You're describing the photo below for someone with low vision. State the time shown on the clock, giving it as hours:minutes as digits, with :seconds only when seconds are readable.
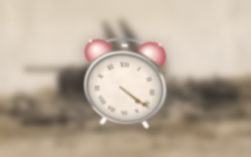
4:21
